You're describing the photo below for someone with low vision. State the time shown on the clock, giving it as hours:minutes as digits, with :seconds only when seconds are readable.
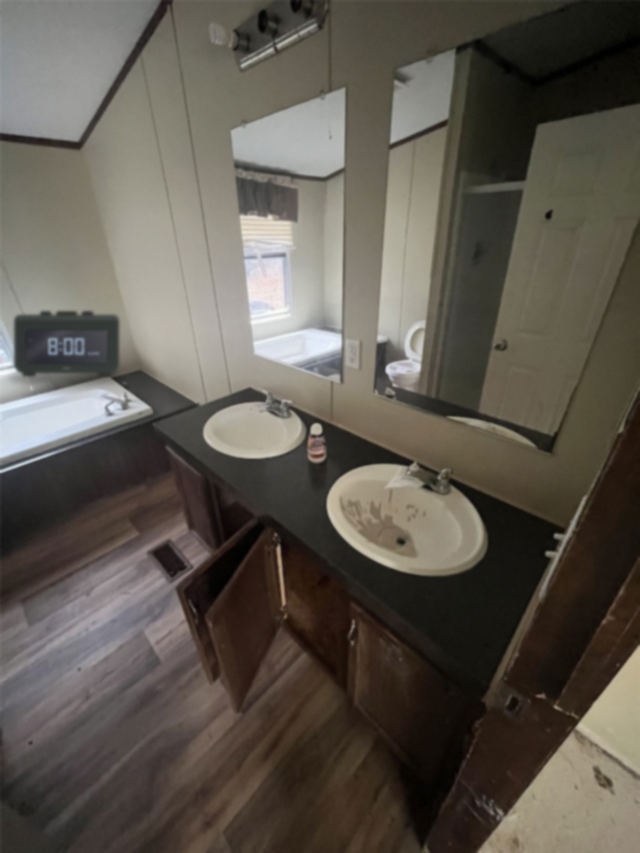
8:00
